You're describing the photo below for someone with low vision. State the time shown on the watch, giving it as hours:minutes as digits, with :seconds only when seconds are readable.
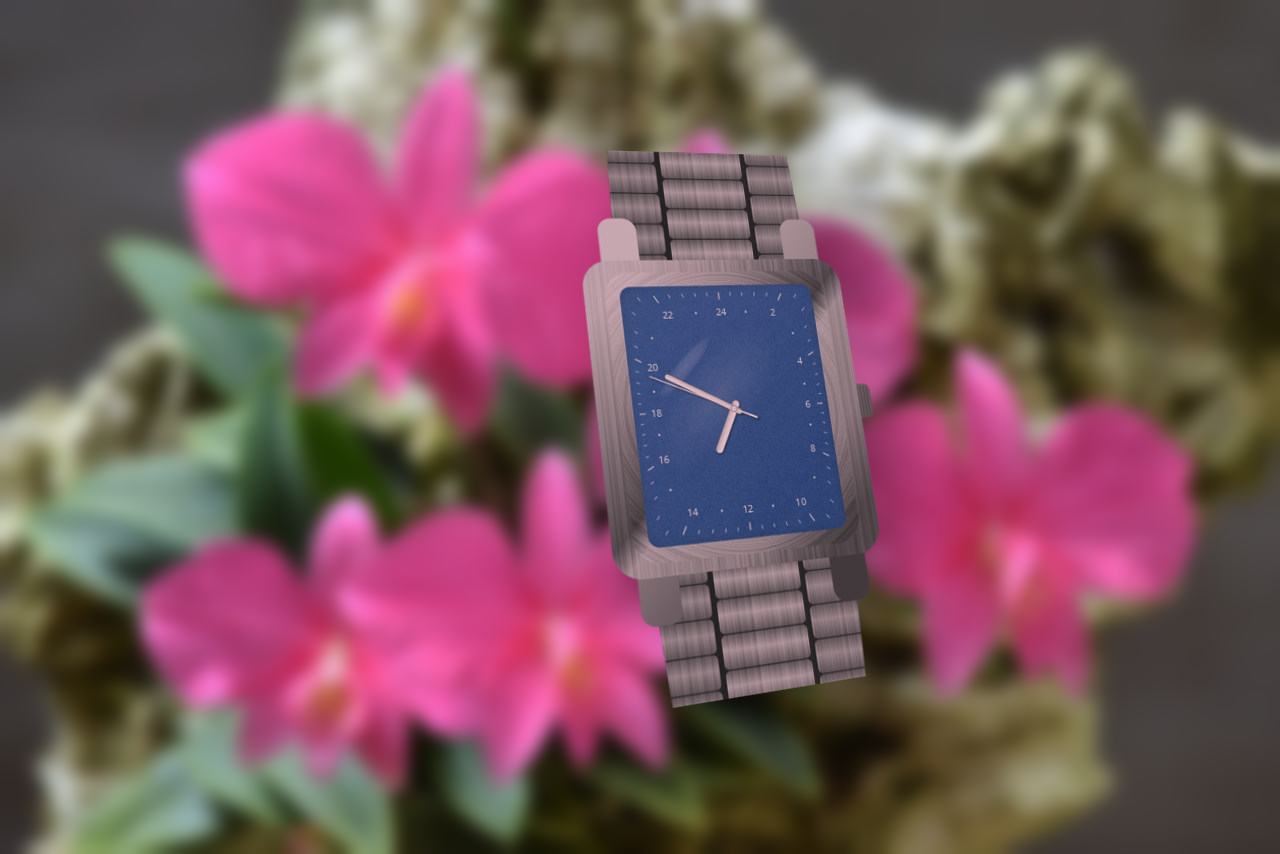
13:49:49
